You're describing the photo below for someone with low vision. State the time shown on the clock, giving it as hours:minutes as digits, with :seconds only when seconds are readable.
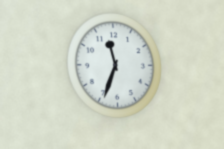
11:34
